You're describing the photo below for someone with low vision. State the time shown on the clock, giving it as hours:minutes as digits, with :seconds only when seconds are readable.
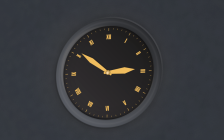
2:51
